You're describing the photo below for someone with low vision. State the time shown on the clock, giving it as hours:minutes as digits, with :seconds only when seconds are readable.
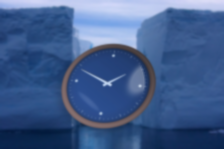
1:49
